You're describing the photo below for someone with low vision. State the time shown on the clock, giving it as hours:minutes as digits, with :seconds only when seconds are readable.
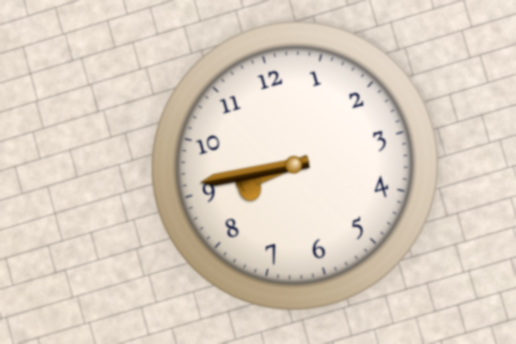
8:46
